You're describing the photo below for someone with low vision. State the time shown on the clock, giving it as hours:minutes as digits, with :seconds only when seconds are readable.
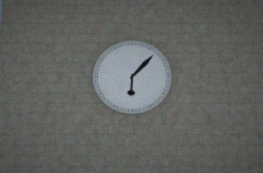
6:07
